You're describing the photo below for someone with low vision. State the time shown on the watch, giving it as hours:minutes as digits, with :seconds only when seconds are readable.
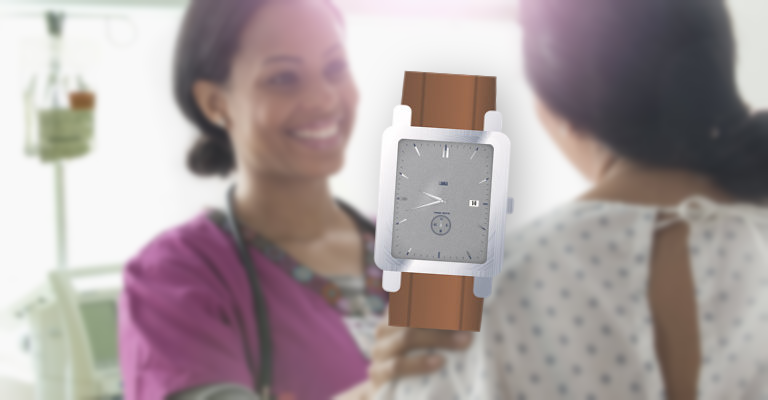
9:42
